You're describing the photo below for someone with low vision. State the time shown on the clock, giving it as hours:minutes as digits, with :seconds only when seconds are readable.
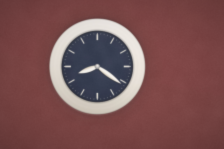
8:21
